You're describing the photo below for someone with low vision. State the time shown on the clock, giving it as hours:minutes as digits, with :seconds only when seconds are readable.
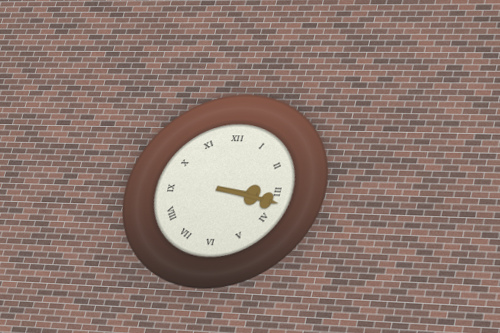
3:17
